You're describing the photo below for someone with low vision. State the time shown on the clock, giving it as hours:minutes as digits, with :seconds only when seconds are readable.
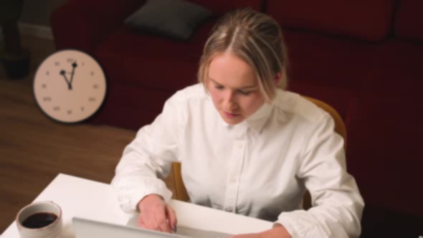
11:02
